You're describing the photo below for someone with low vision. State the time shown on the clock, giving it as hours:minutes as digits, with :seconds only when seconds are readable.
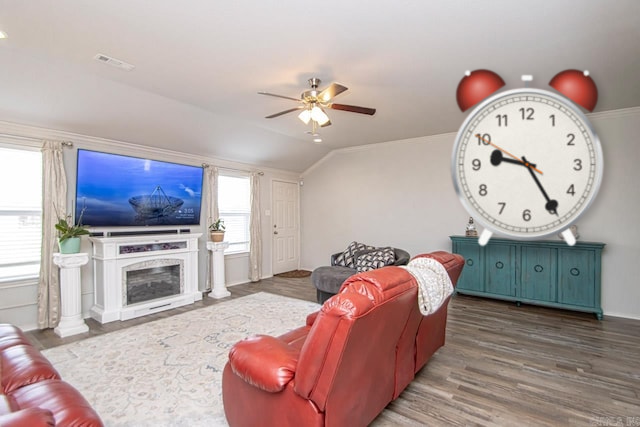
9:24:50
